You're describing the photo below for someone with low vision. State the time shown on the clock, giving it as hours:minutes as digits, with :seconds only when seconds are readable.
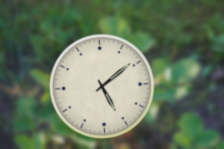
5:09
